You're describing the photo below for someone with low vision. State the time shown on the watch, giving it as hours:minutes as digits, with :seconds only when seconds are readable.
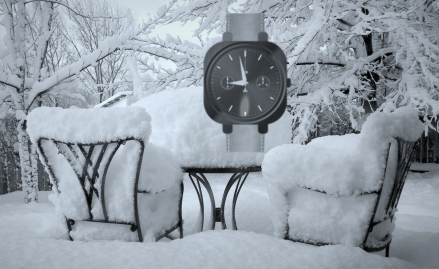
8:58
